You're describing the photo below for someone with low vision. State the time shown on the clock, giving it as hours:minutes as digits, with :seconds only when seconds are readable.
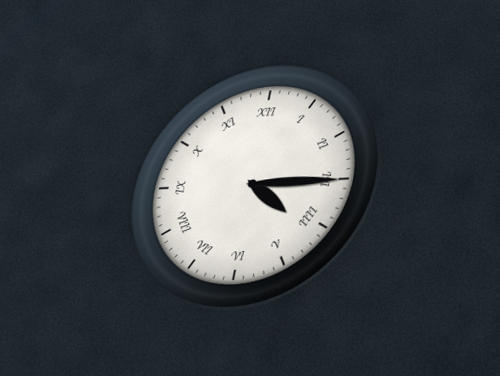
4:15
